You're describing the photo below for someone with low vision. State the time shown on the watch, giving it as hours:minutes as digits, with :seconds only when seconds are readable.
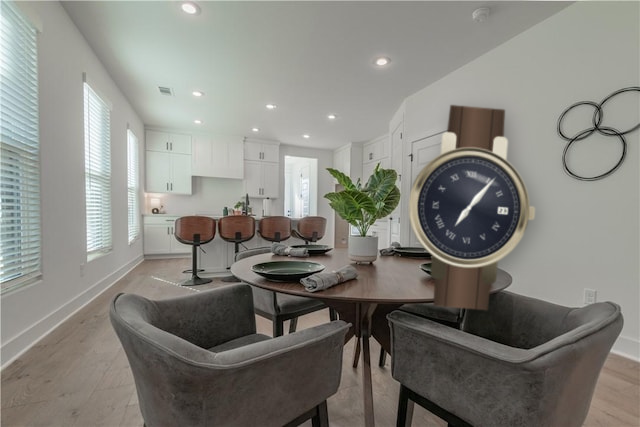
7:06
